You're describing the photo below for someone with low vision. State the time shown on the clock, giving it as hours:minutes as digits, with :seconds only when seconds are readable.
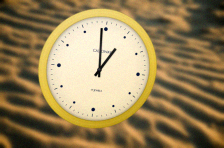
12:59
